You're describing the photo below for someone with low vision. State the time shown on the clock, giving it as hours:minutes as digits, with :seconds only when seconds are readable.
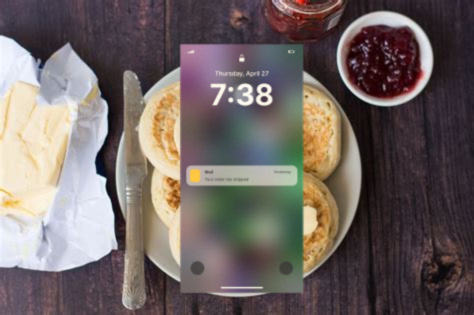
7:38
